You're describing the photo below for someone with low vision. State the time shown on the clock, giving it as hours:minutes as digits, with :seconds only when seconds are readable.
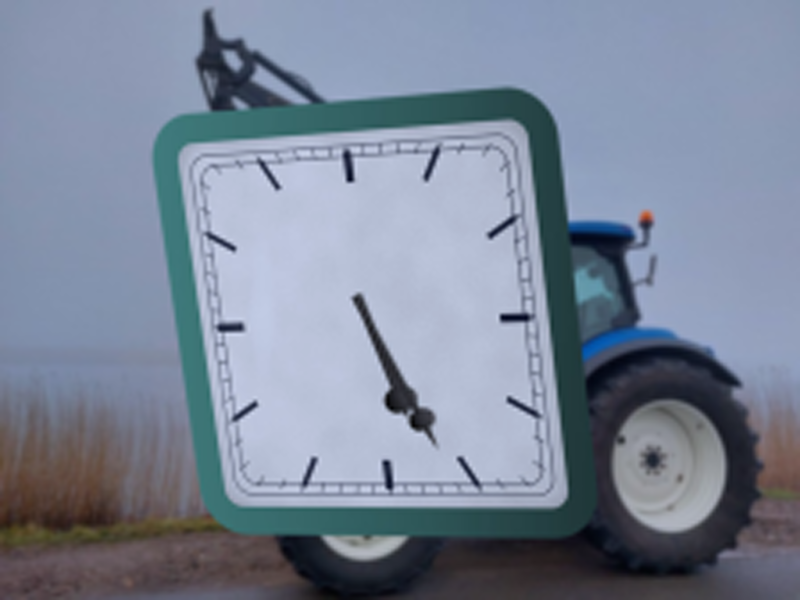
5:26
